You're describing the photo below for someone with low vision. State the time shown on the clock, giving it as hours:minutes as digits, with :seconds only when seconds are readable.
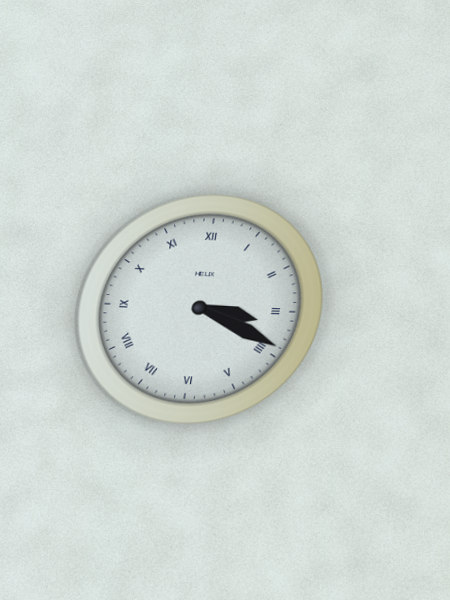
3:19
